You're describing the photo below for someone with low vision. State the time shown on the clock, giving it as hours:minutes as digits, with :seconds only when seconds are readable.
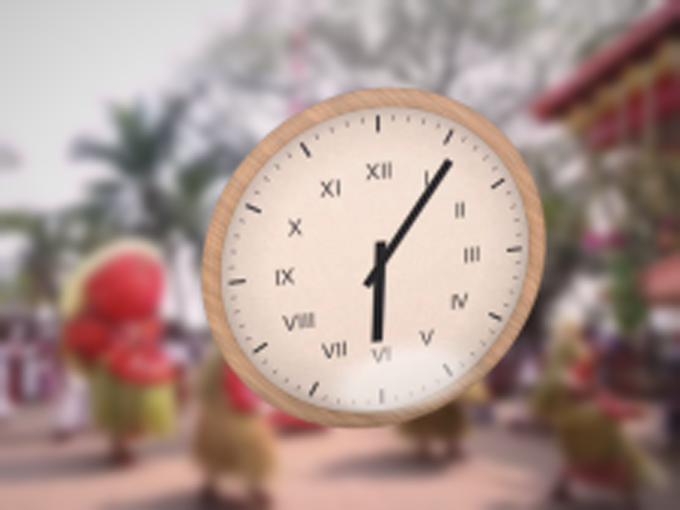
6:06
